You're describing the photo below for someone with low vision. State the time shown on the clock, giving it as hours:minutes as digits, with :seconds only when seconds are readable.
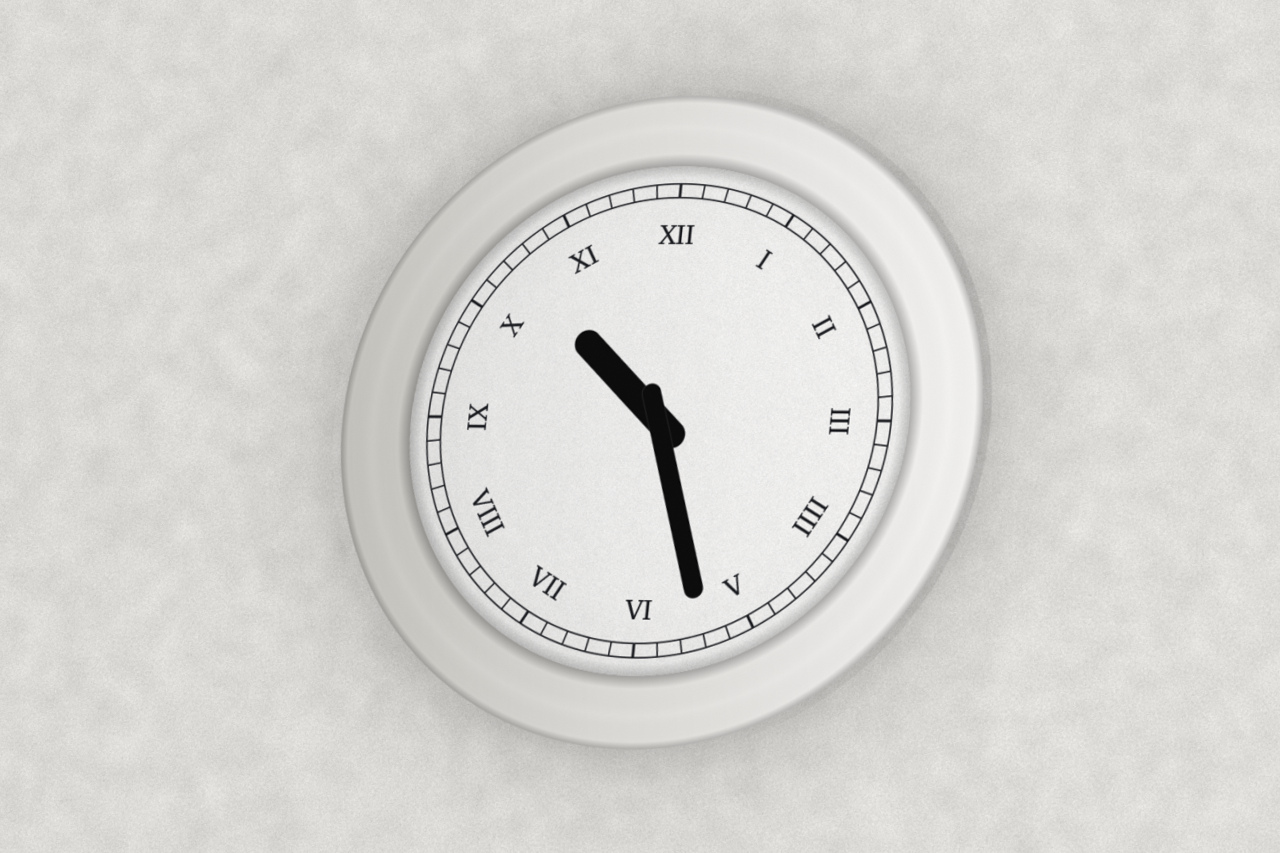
10:27
